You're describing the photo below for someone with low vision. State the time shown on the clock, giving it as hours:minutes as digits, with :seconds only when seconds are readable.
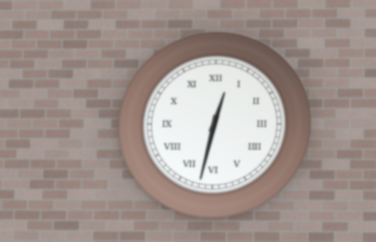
12:32
